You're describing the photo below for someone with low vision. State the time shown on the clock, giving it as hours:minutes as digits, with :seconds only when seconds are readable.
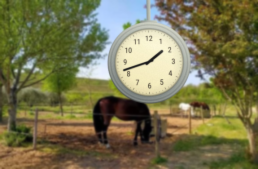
1:42
